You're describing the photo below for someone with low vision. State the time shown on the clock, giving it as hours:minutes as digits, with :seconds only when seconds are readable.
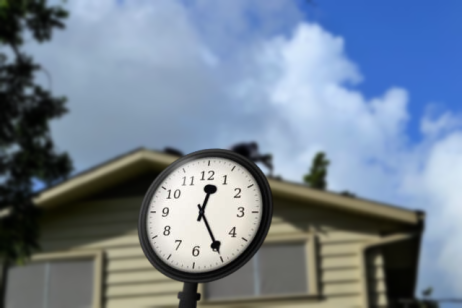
12:25
